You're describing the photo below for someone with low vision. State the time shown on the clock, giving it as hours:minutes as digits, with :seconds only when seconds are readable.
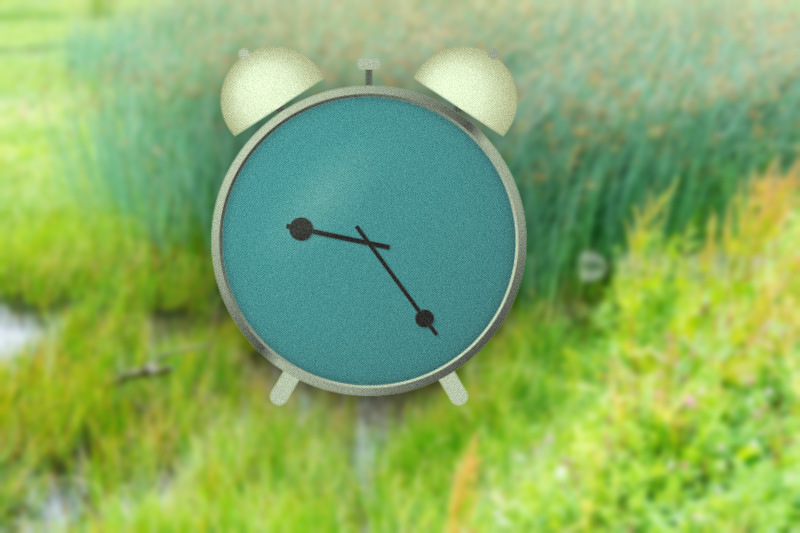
9:24
